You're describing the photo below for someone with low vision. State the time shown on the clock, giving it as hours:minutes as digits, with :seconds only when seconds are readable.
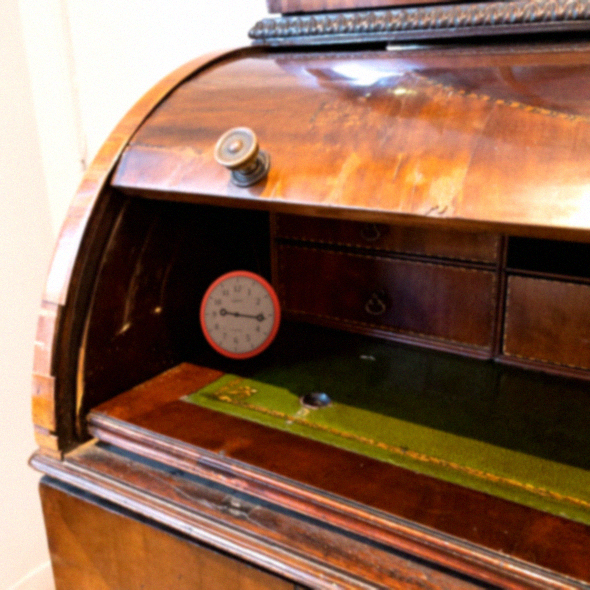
9:16
